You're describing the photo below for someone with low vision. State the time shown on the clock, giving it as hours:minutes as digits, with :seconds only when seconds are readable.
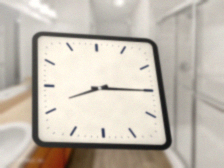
8:15
